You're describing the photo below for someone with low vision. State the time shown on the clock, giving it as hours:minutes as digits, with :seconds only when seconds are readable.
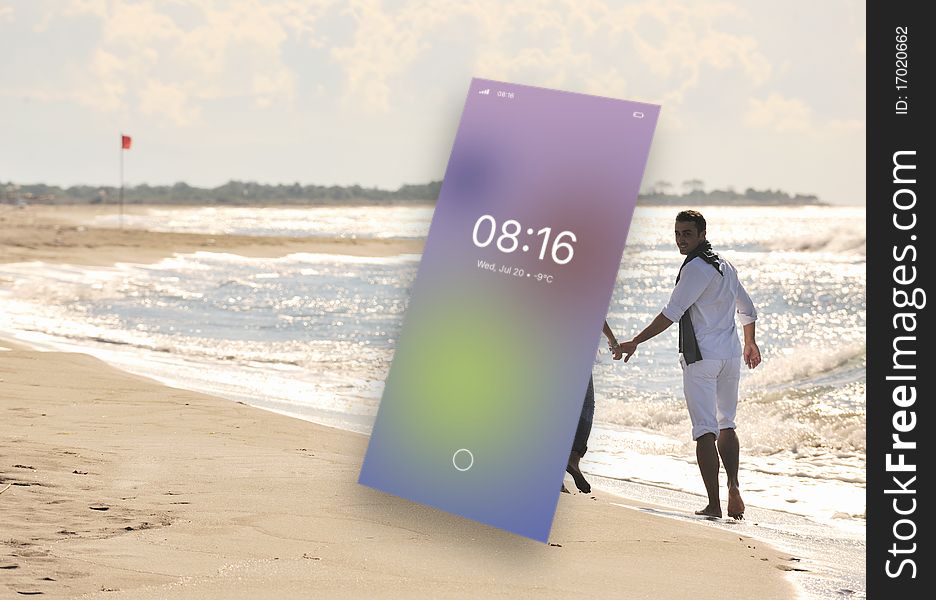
8:16
